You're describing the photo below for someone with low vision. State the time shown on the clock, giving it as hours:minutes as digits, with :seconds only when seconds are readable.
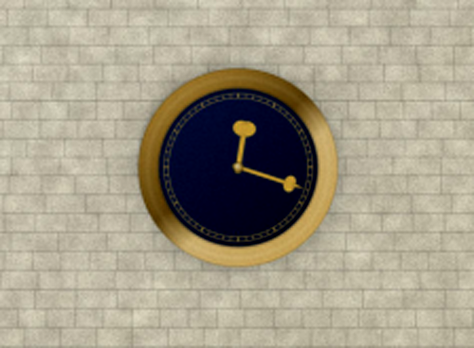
12:18
